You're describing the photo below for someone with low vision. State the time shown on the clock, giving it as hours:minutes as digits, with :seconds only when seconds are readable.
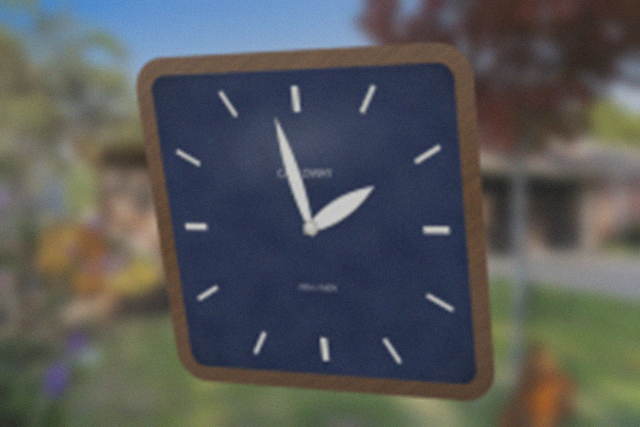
1:58
